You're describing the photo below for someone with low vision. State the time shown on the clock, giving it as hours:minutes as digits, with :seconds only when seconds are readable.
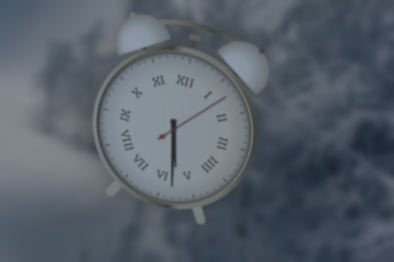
5:28:07
